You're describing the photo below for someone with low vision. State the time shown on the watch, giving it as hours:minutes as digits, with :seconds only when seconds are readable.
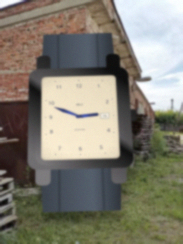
2:49
